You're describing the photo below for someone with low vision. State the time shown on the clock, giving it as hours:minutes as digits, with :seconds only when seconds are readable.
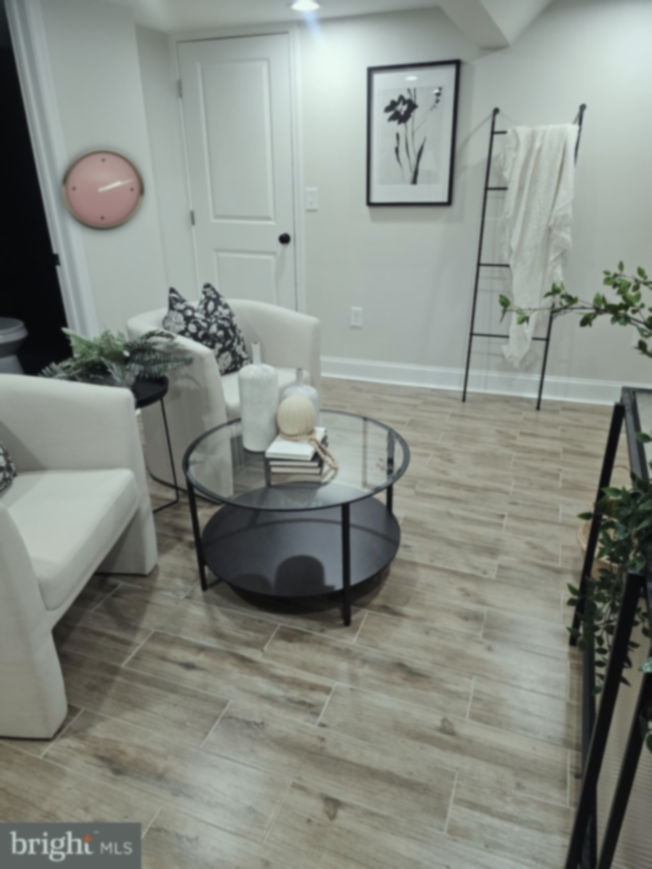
2:12
